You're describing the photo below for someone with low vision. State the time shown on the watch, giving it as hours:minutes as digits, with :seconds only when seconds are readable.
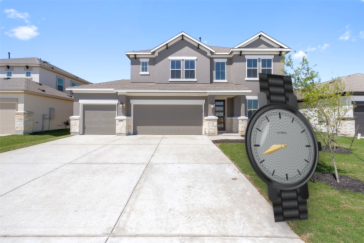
8:42
